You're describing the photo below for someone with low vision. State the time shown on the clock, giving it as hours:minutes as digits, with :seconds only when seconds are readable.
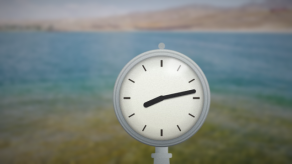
8:13
